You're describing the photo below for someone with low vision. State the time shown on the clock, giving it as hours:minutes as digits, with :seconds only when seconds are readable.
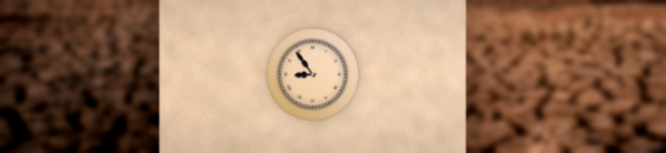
8:54
